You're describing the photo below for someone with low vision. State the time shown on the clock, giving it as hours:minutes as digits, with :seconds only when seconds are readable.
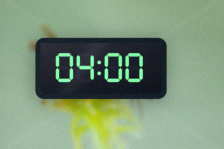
4:00
